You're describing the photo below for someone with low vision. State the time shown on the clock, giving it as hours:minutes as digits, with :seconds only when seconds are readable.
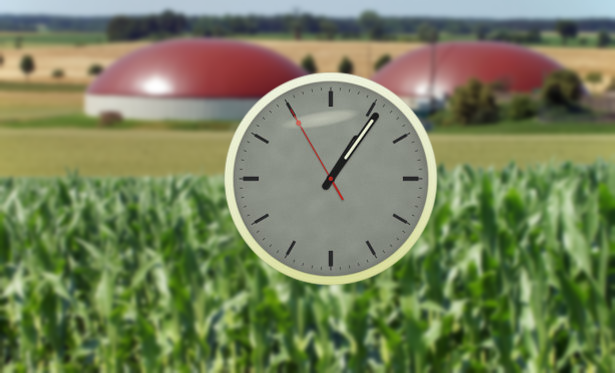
1:05:55
